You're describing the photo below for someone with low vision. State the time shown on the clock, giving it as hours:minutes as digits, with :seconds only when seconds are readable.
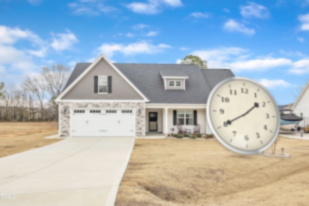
1:40
